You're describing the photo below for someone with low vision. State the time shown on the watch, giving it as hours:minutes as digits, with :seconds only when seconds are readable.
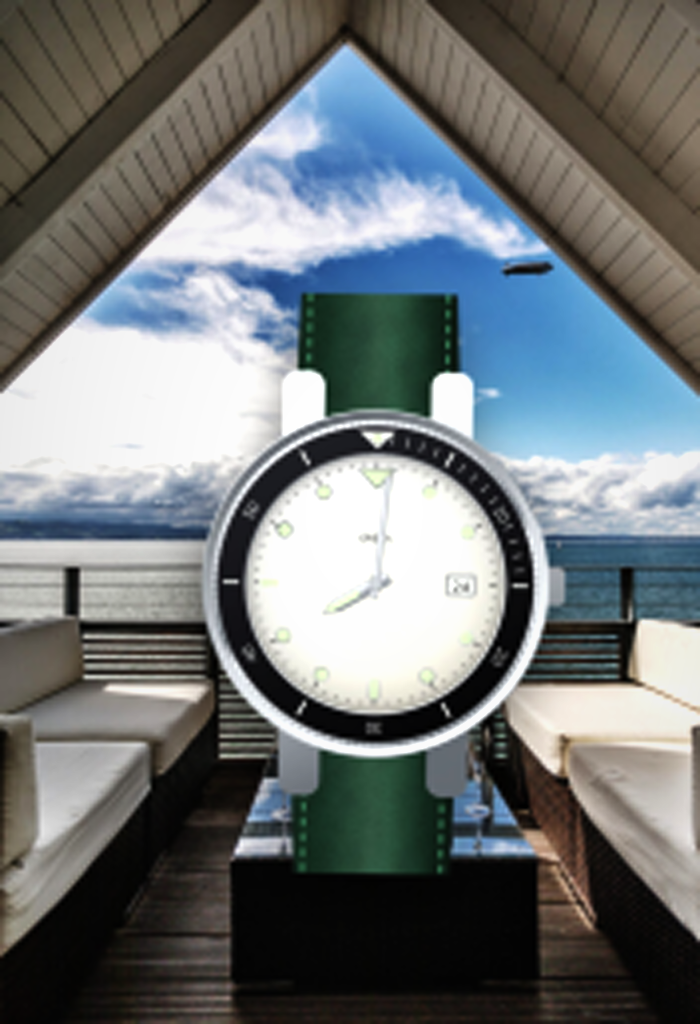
8:01
